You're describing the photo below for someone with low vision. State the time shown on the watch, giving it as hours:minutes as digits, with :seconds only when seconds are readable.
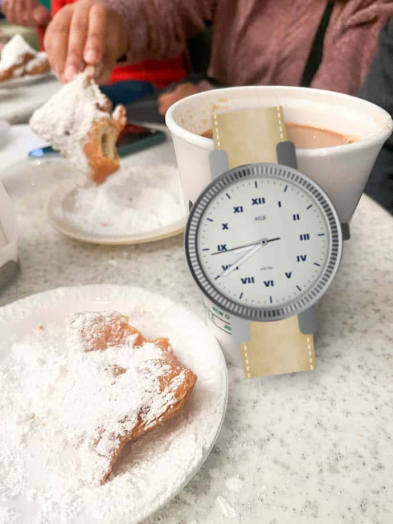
8:39:44
